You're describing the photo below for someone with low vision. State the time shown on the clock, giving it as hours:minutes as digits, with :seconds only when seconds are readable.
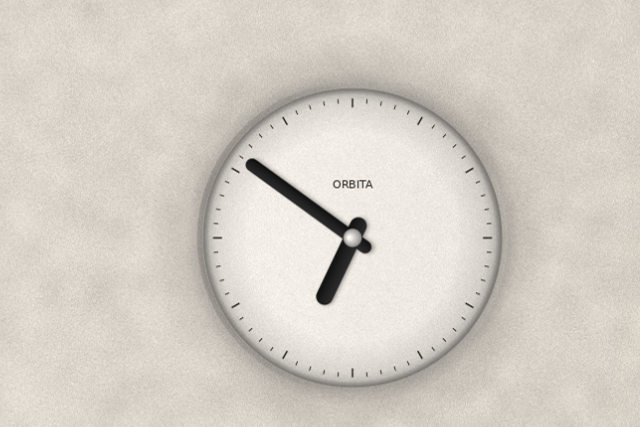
6:51
